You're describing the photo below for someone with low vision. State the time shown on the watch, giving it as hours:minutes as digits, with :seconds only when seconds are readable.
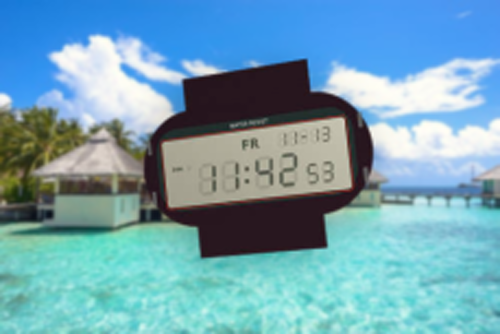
11:42:53
